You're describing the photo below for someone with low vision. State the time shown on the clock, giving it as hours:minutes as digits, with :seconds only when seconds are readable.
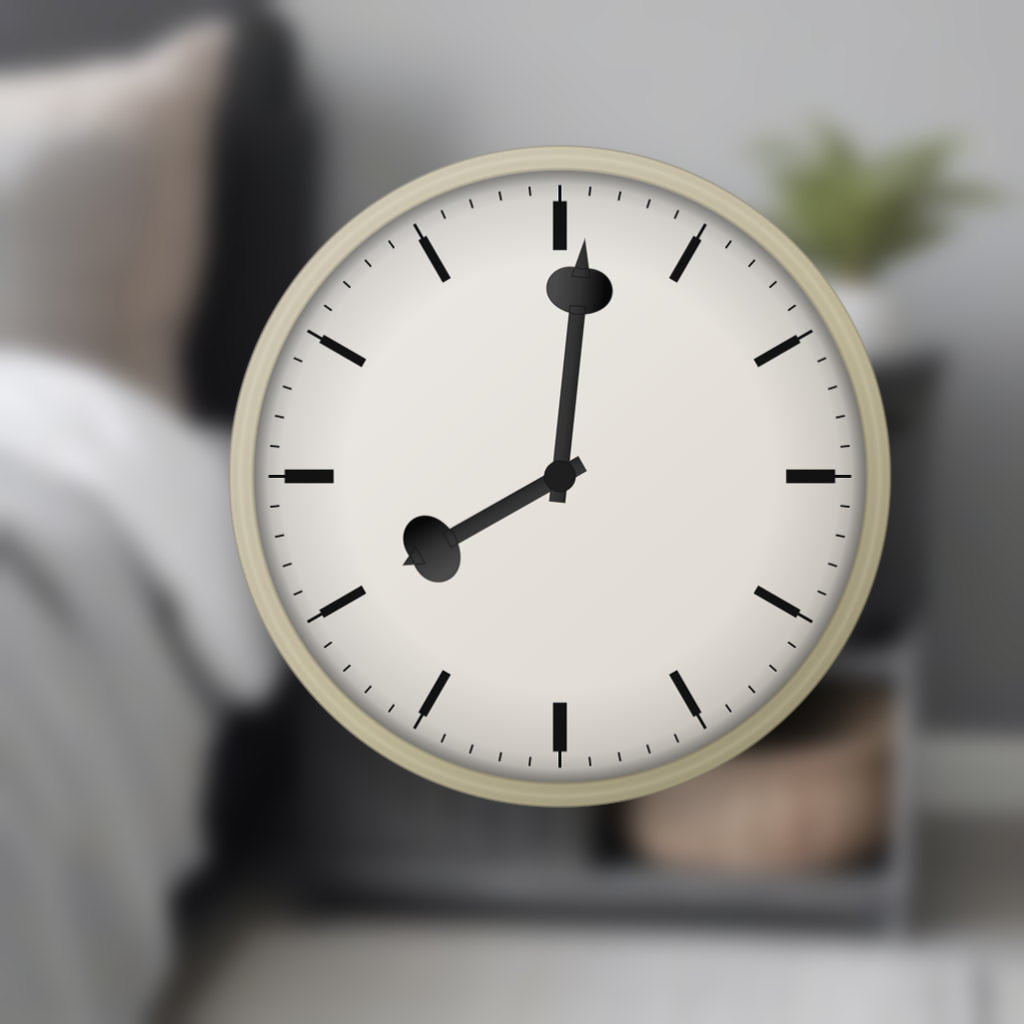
8:01
